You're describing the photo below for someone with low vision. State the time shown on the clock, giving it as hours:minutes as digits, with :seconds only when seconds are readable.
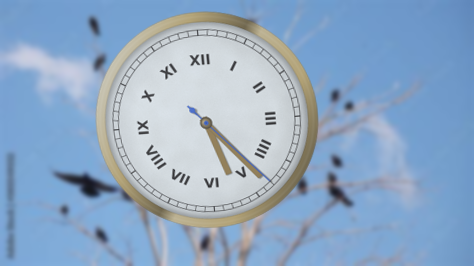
5:23:23
